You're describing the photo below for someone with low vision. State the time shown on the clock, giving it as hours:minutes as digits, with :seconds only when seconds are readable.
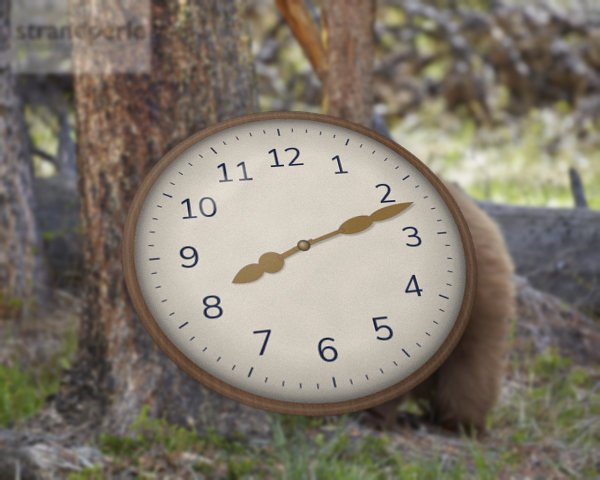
8:12
